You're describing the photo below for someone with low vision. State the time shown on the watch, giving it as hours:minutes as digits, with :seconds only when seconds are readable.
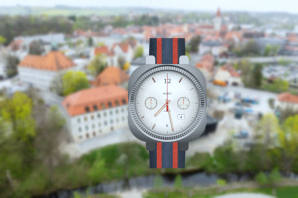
7:28
